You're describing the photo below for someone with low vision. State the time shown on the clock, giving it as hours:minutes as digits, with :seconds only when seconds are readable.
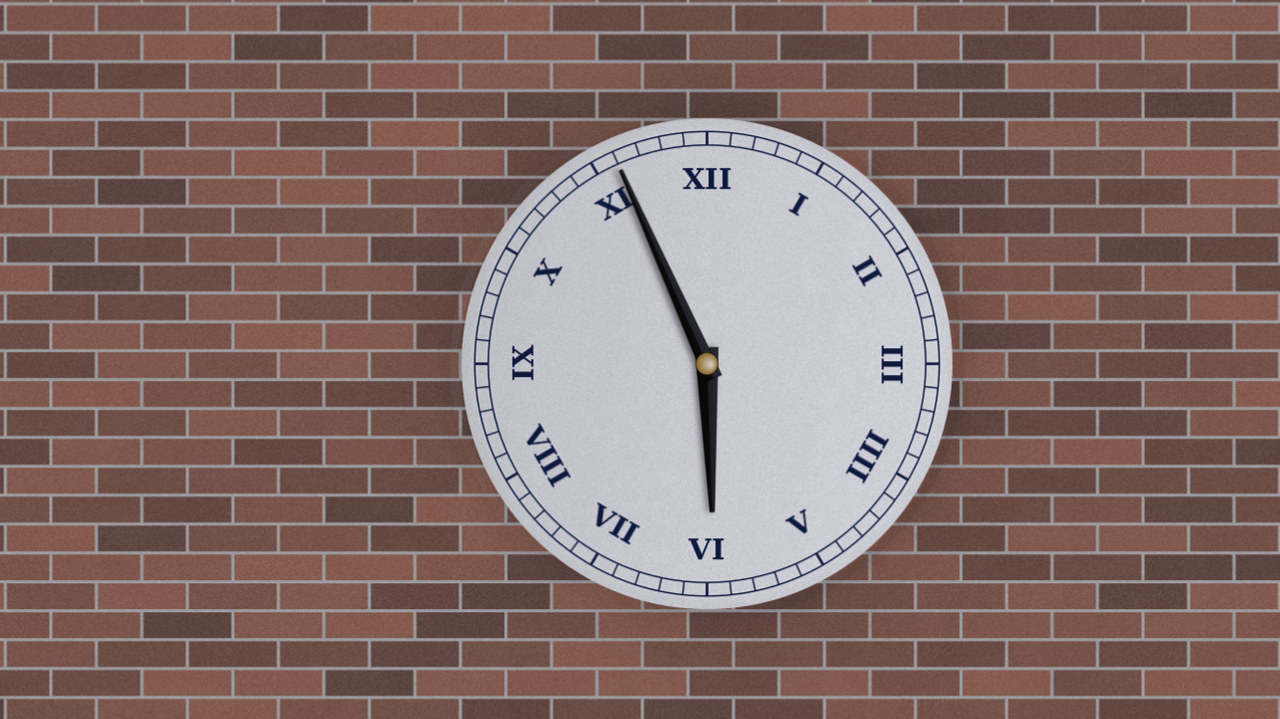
5:56
